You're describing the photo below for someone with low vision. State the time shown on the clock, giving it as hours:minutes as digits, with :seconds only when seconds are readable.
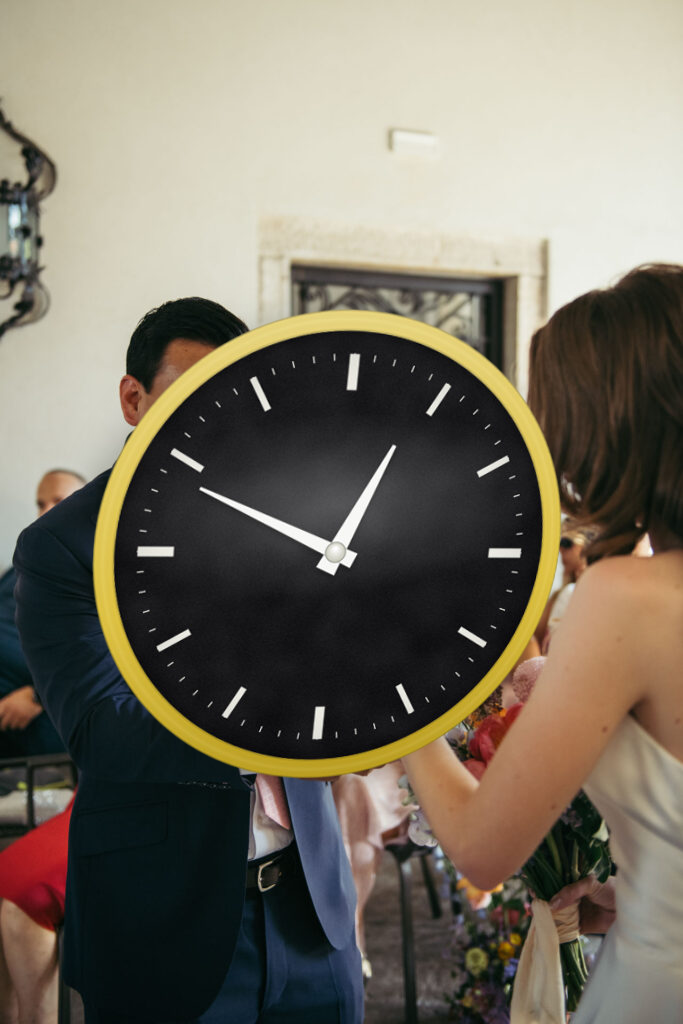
12:49
